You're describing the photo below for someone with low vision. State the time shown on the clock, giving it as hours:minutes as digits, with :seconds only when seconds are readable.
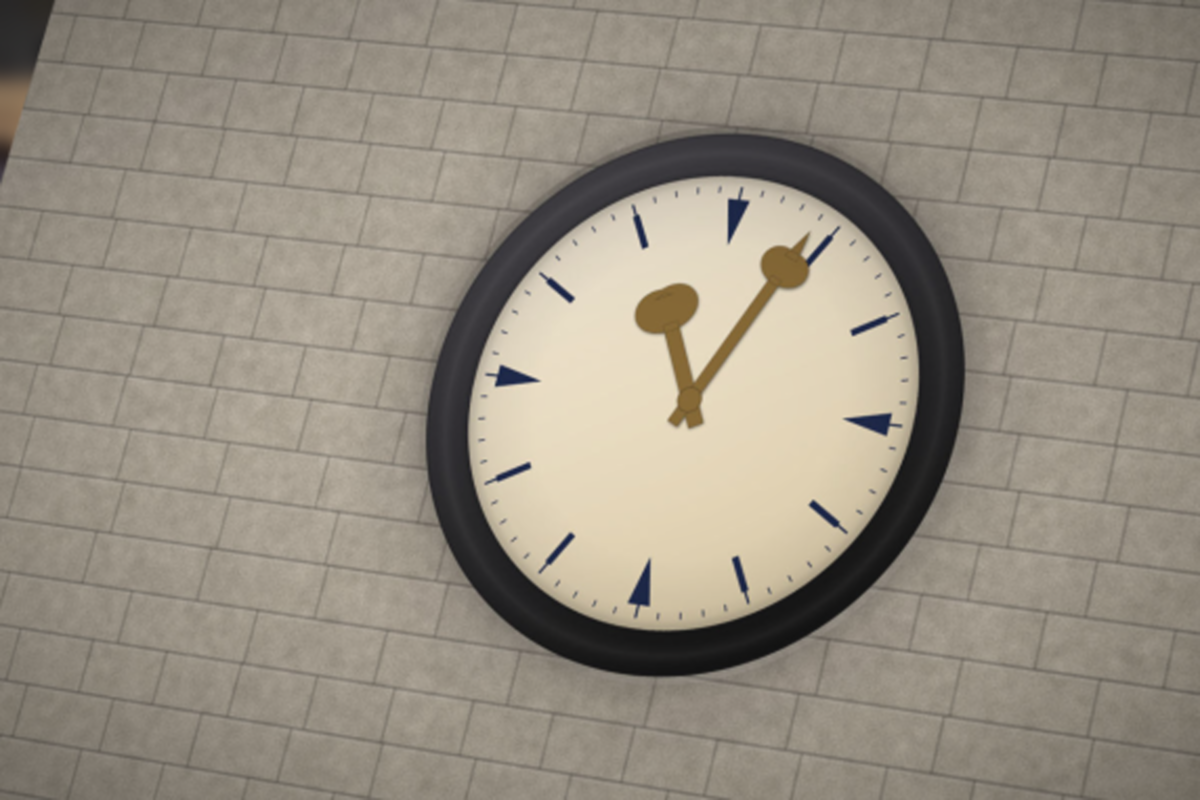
11:04
